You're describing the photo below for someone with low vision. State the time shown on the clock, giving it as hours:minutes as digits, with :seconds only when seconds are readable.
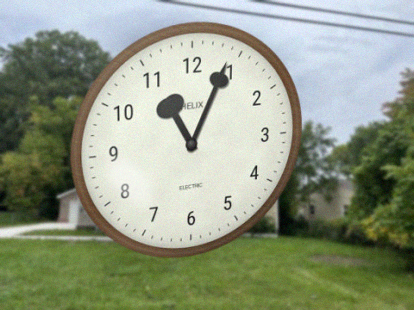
11:04
